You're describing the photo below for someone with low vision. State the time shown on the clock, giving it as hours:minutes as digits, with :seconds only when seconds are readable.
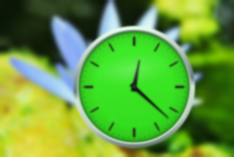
12:22
